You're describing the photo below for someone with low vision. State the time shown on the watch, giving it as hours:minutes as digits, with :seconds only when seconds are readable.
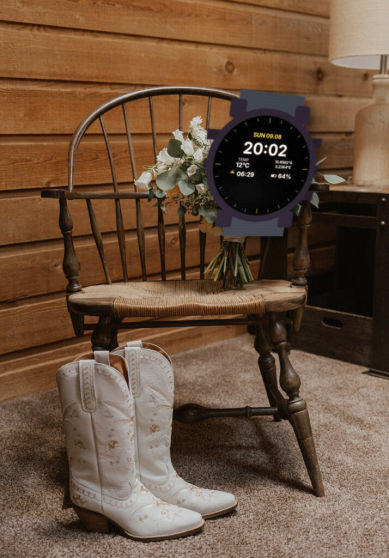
20:02
